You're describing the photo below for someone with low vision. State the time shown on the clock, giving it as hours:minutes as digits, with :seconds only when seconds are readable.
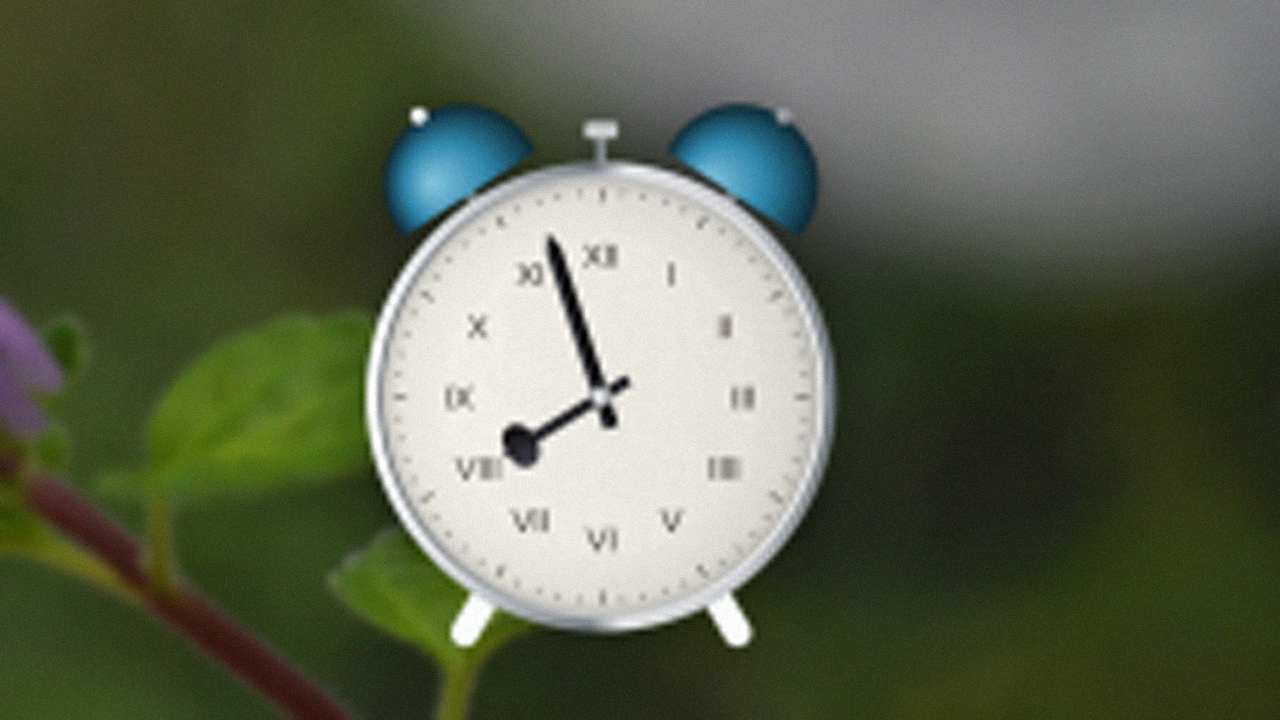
7:57
